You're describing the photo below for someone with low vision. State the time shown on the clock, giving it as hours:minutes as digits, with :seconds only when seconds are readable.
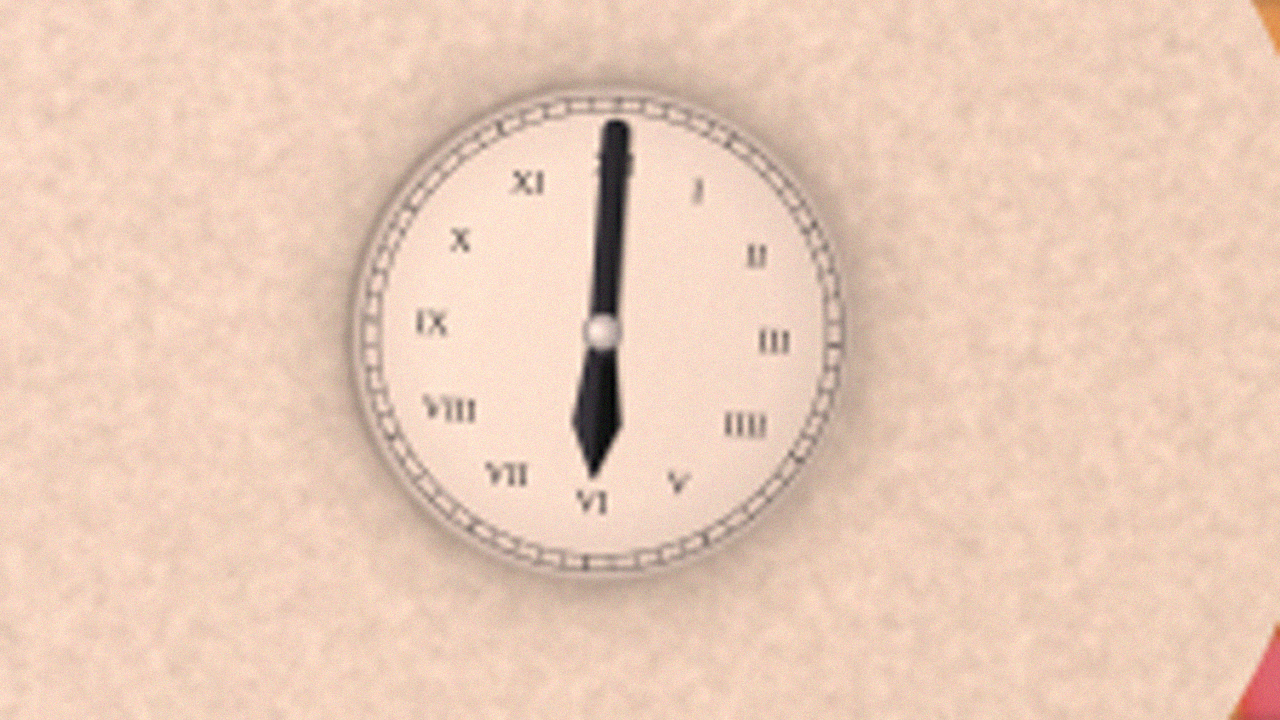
6:00
